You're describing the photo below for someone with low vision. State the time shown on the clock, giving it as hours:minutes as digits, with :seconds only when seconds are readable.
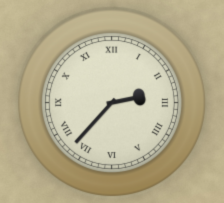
2:37
